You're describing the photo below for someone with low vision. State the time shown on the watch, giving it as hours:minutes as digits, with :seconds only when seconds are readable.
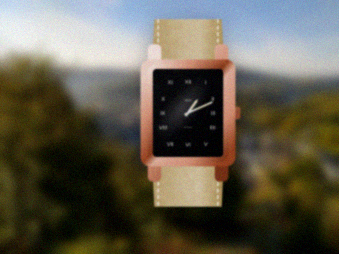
1:11
